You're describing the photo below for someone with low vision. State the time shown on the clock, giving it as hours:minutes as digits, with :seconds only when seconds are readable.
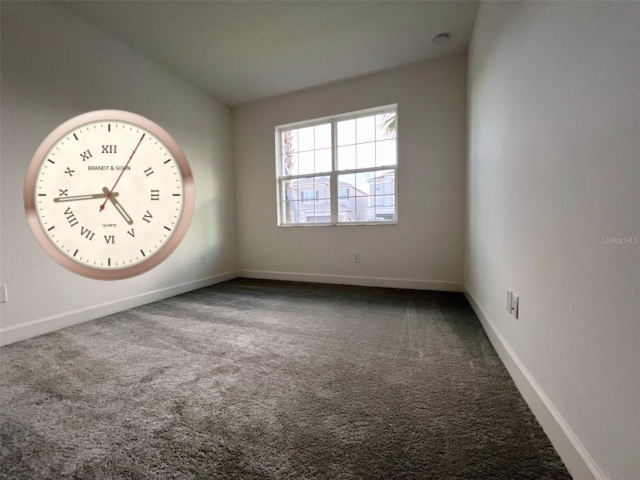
4:44:05
